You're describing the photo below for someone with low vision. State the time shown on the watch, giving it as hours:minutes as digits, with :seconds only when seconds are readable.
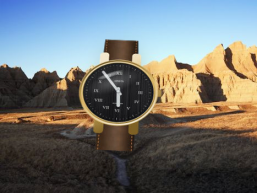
5:54
